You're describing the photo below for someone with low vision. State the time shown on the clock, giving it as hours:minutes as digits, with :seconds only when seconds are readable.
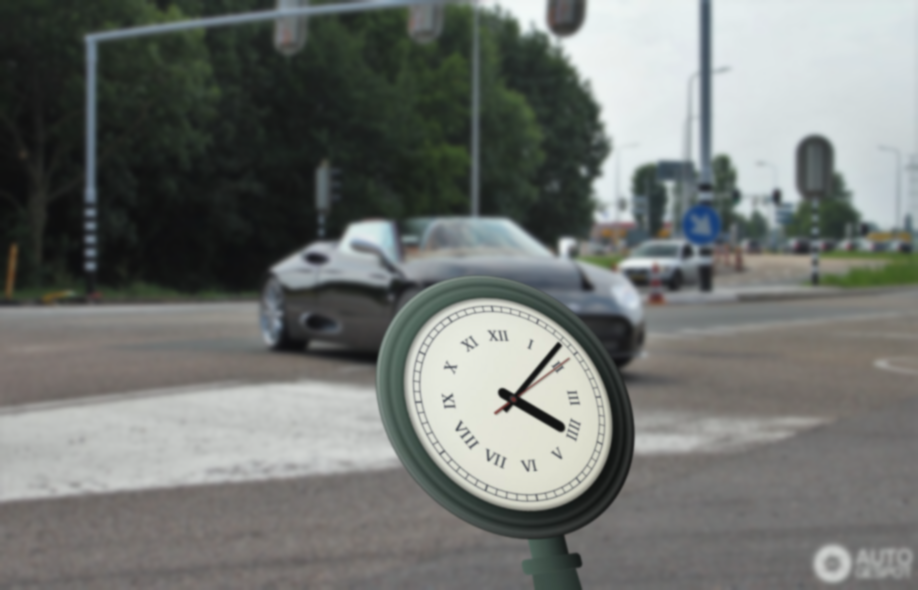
4:08:10
